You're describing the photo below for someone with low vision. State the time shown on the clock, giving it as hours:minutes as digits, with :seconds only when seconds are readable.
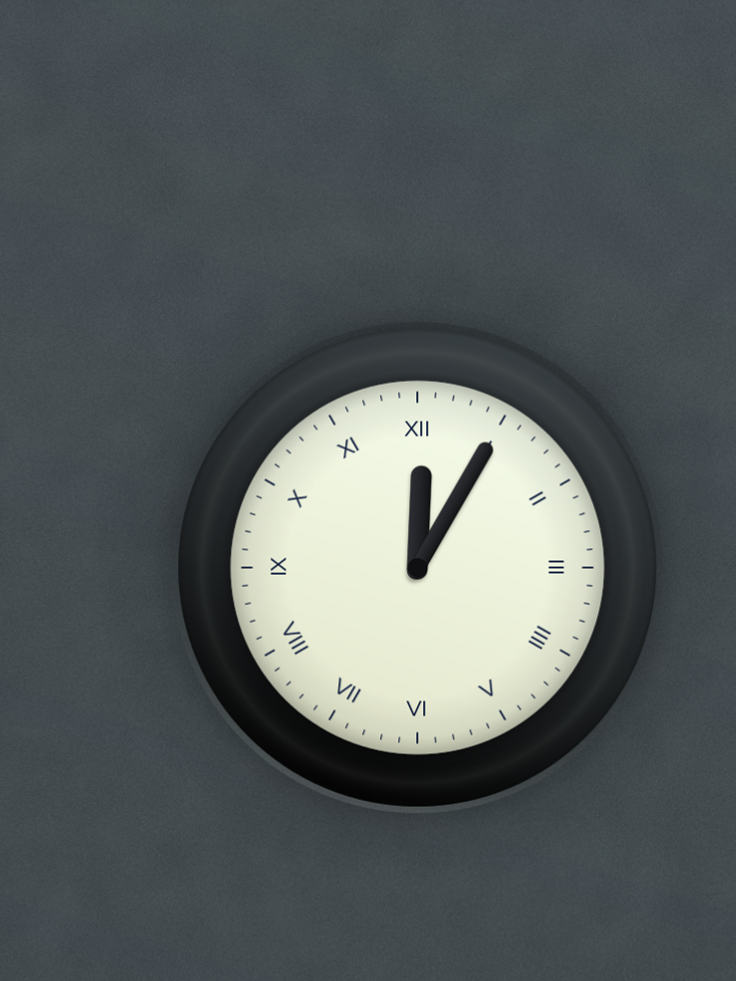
12:05
